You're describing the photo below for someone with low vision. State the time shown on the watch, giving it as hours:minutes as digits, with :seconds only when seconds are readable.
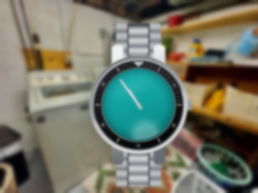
10:54
